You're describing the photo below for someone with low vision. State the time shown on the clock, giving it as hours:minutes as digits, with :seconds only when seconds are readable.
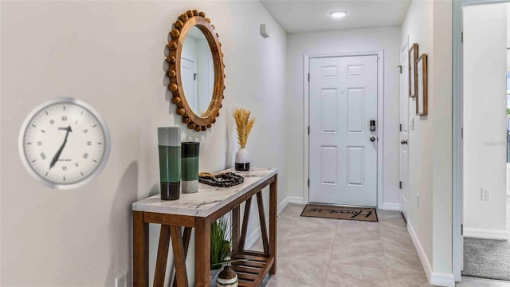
12:35
